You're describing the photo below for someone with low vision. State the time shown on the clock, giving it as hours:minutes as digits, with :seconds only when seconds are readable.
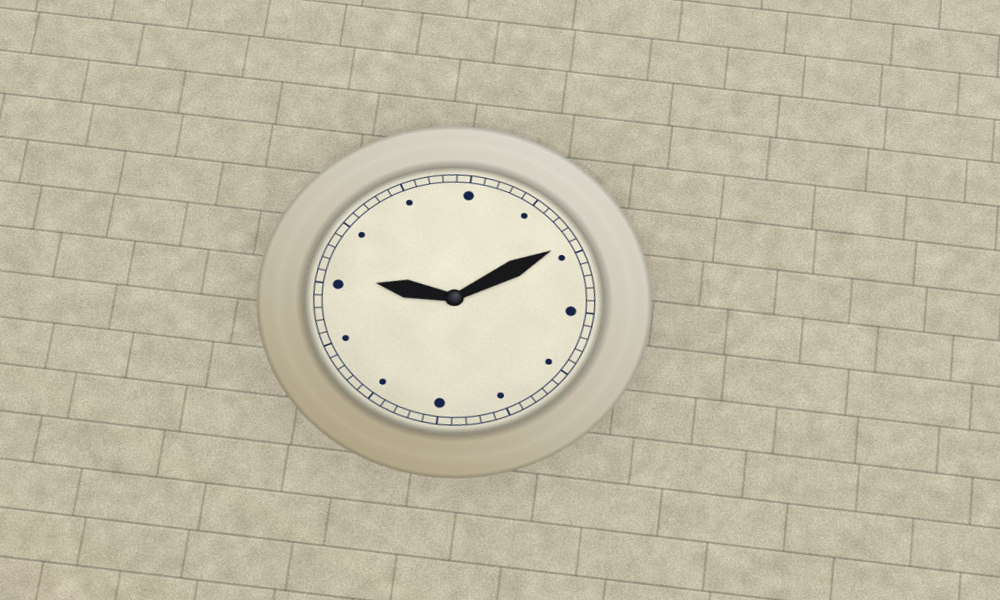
9:09
